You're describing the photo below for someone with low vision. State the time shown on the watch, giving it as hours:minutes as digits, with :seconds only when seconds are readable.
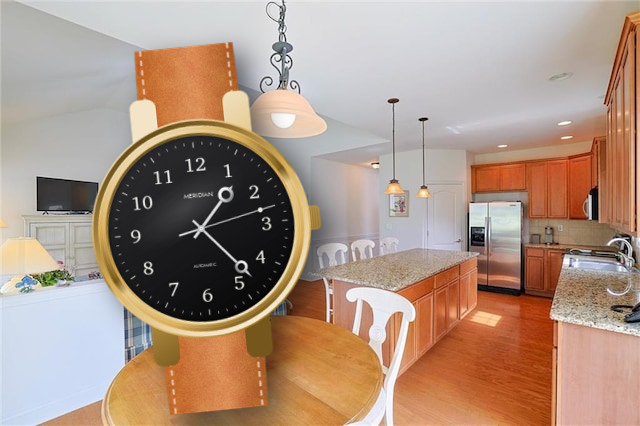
1:23:13
